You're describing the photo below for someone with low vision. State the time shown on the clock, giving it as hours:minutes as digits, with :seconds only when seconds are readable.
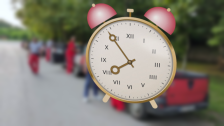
7:54
